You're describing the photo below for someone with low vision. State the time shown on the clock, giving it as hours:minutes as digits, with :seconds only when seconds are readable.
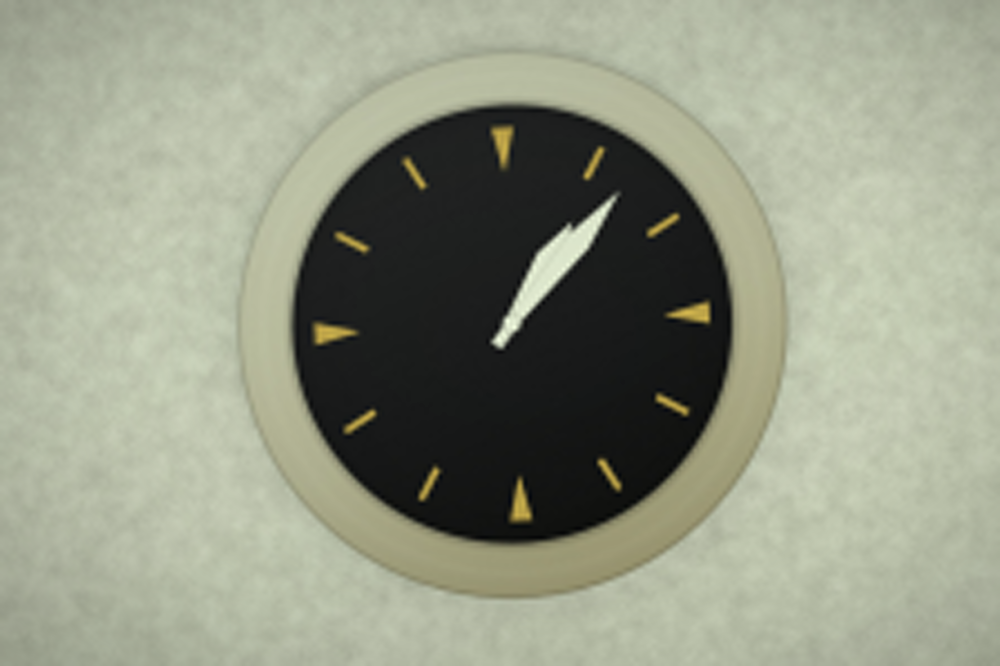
1:07
